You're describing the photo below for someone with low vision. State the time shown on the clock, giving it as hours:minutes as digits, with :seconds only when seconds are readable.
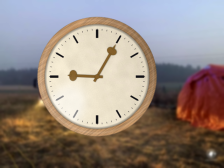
9:05
